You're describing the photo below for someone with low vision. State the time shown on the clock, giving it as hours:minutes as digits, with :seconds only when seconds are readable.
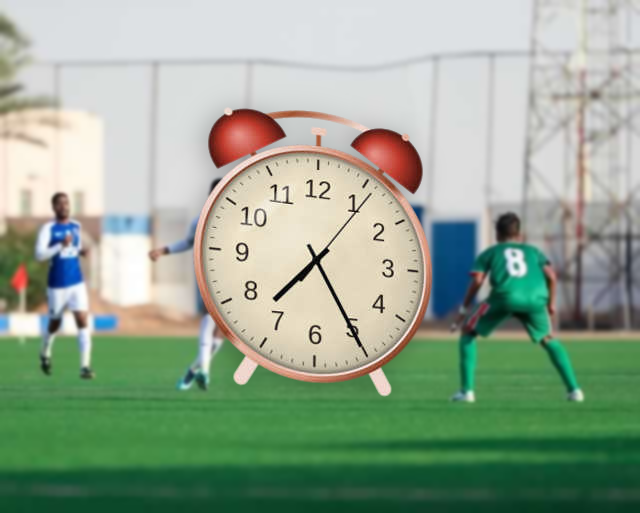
7:25:06
